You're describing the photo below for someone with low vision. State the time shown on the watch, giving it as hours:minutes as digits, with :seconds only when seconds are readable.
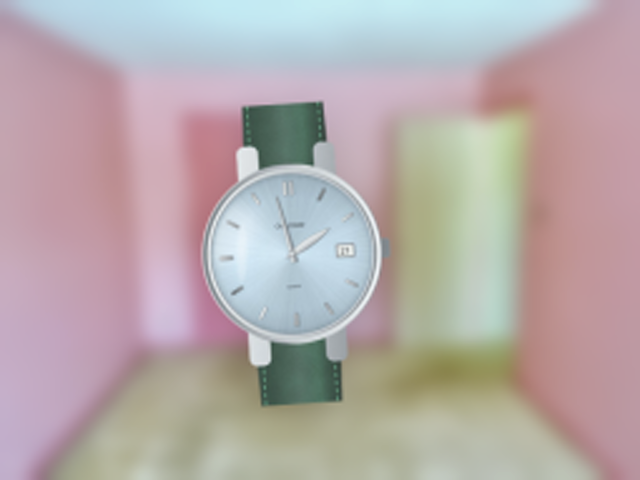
1:58
